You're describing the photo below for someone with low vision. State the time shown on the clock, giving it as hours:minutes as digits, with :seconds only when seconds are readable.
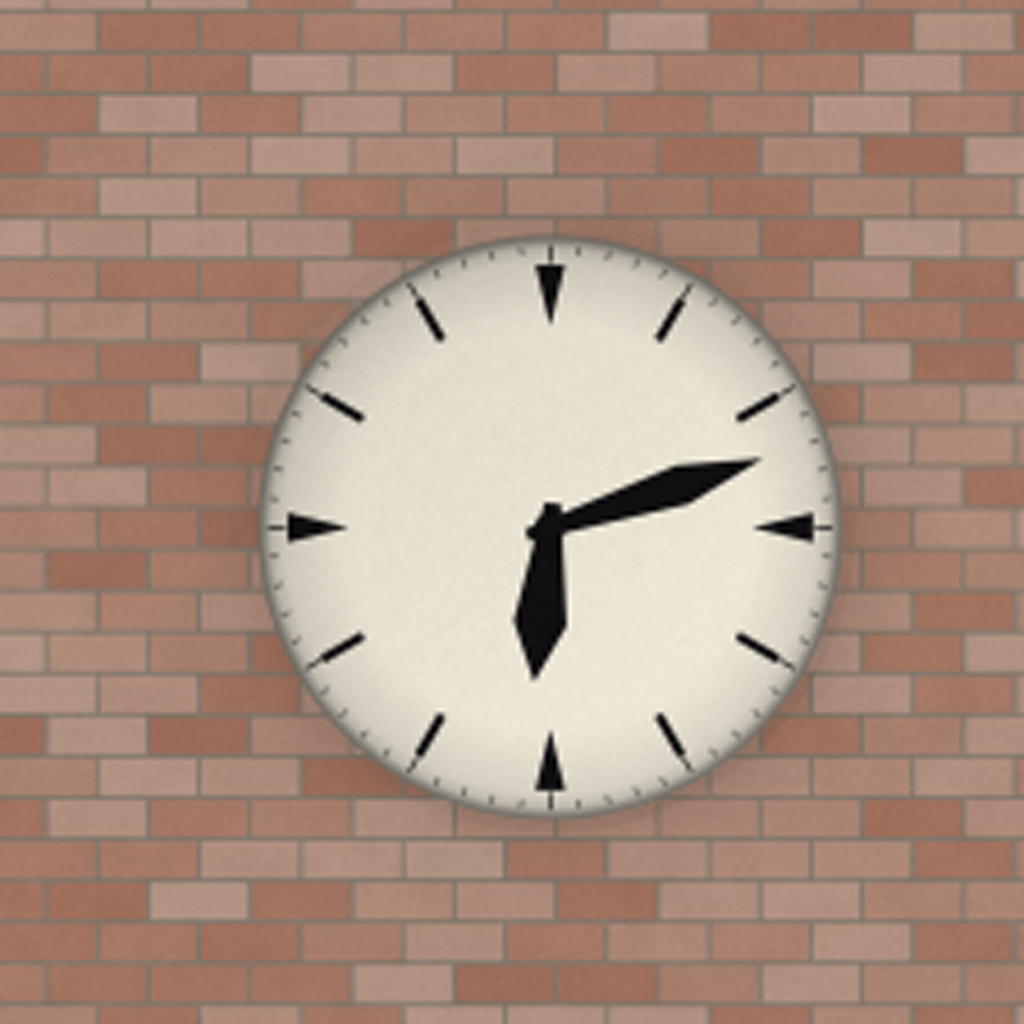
6:12
